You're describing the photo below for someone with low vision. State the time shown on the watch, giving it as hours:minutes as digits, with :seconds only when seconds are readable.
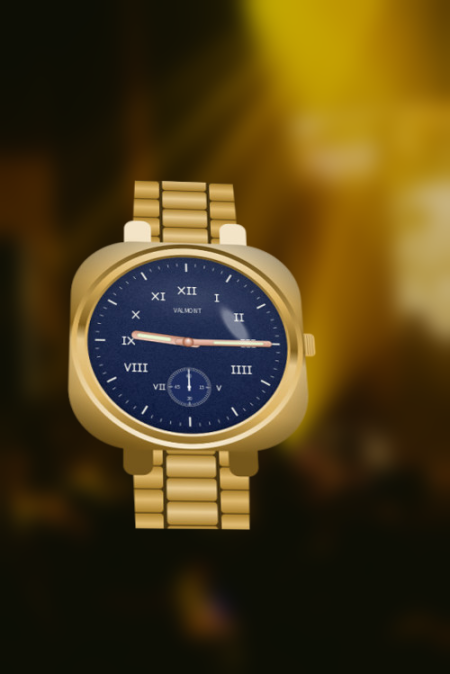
9:15
